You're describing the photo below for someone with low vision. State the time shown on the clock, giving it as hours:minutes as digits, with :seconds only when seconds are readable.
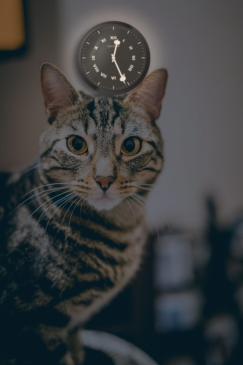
12:26
